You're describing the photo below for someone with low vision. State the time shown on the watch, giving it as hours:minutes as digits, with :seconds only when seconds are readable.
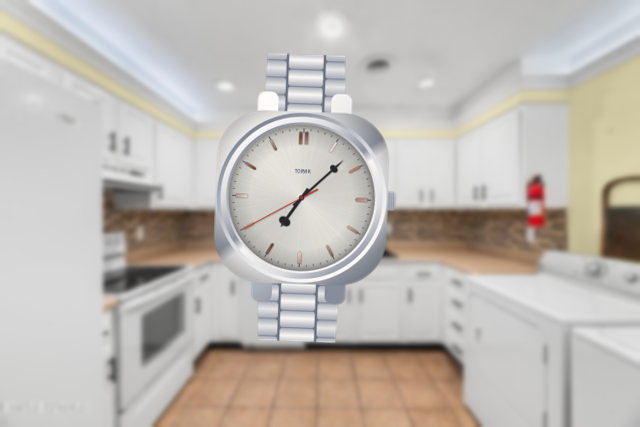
7:07:40
